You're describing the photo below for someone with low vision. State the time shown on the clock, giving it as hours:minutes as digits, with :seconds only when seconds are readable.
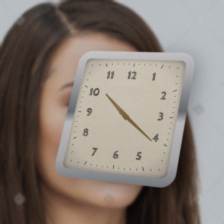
10:21
